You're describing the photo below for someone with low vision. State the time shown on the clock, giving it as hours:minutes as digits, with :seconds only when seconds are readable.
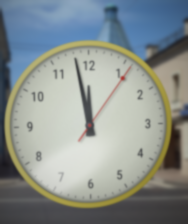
11:58:06
